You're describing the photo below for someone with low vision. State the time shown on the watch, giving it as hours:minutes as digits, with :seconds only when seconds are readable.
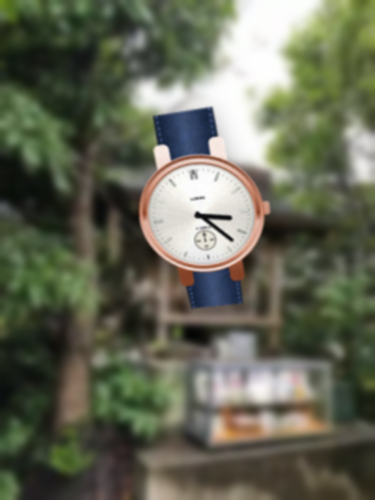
3:23
